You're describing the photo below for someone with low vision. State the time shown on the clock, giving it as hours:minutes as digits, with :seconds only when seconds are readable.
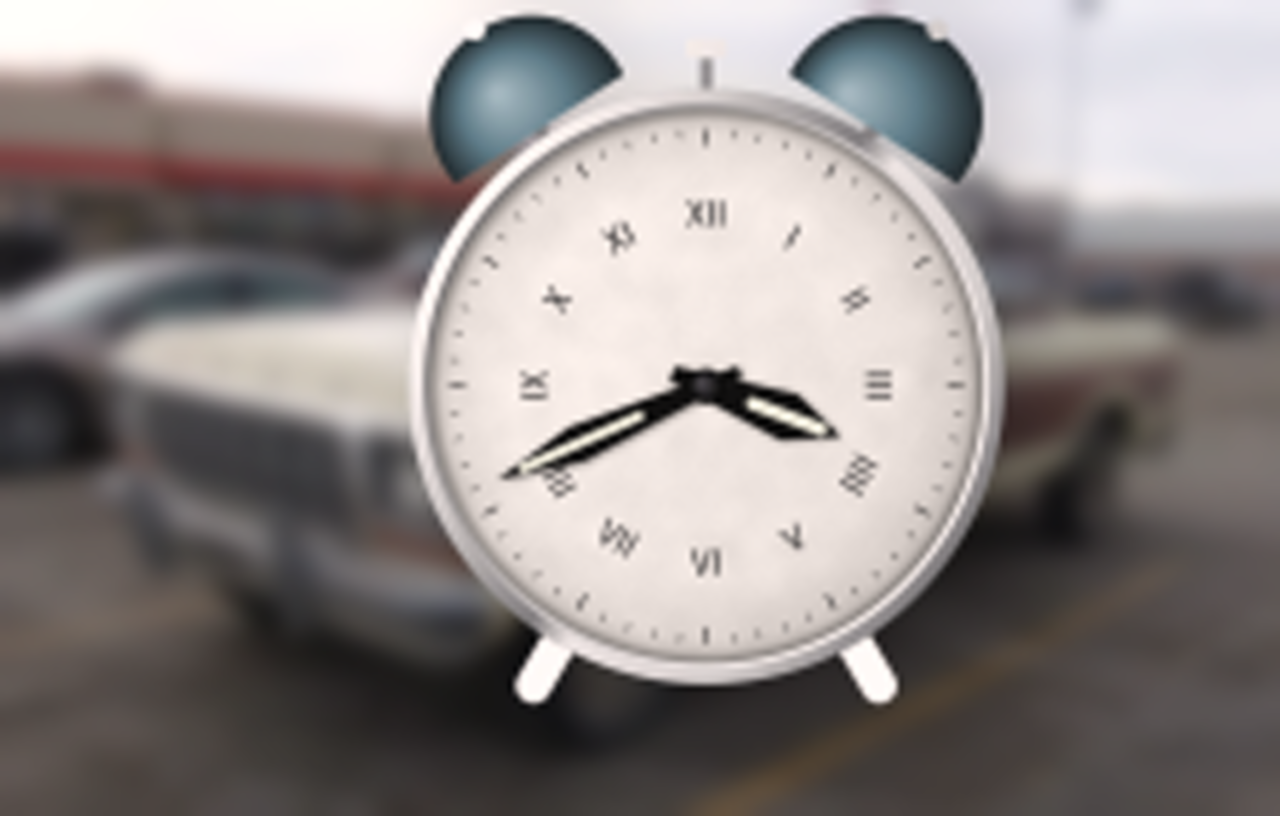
3:41
